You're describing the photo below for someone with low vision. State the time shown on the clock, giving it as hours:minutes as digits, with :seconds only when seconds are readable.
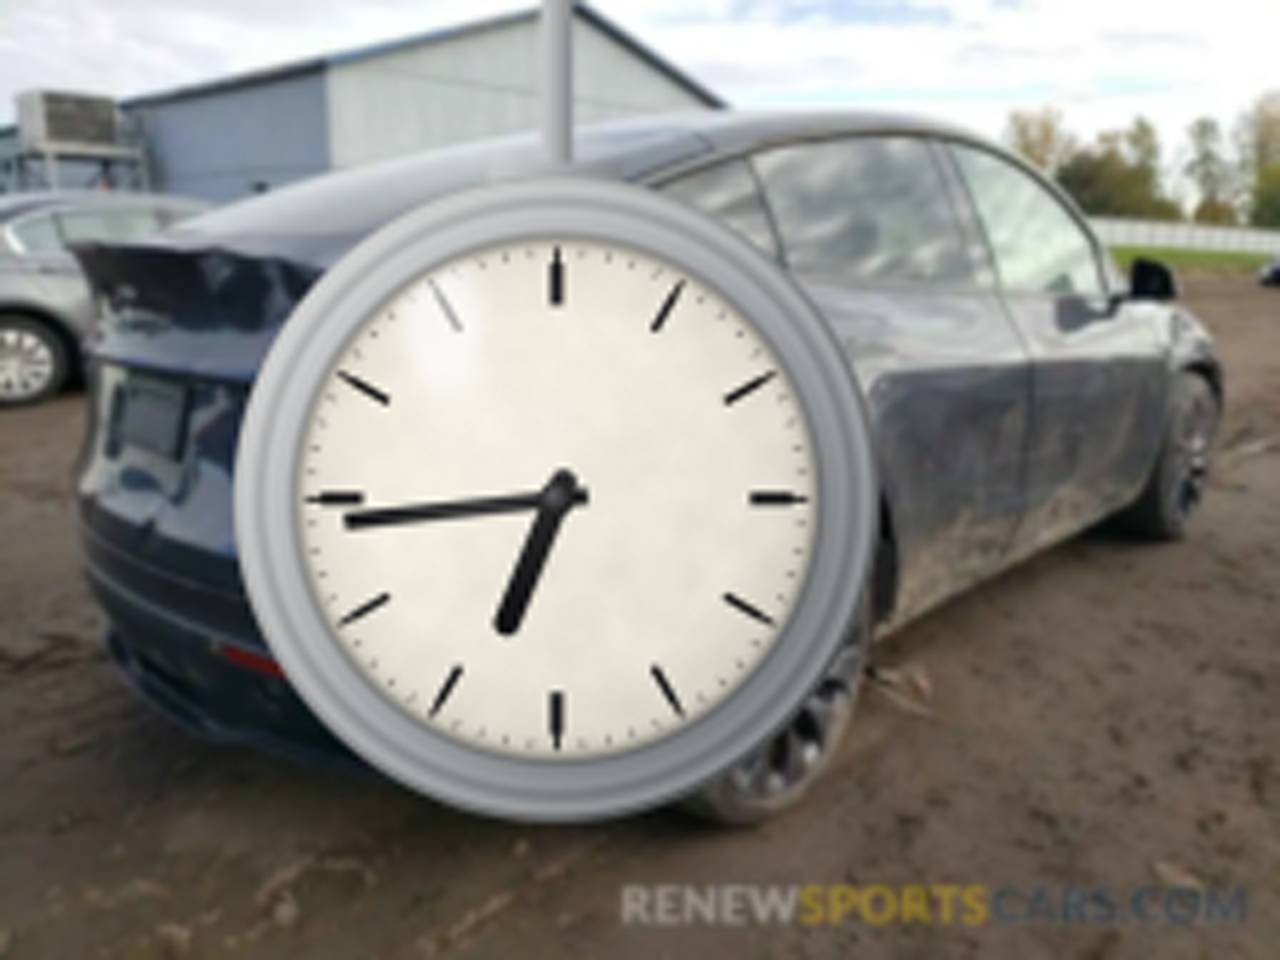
6:44
